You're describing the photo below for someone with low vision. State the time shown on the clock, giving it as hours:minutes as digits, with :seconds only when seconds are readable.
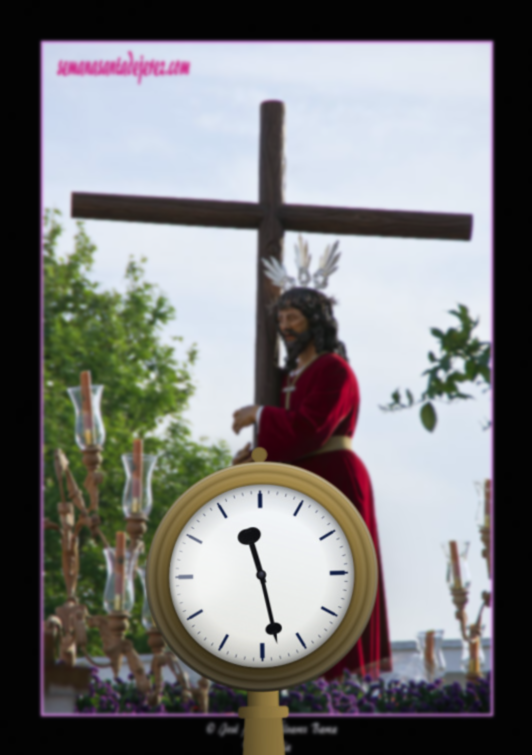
11:28
